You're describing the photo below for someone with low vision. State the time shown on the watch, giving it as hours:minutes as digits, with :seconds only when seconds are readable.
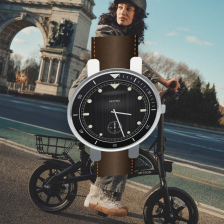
3:27
